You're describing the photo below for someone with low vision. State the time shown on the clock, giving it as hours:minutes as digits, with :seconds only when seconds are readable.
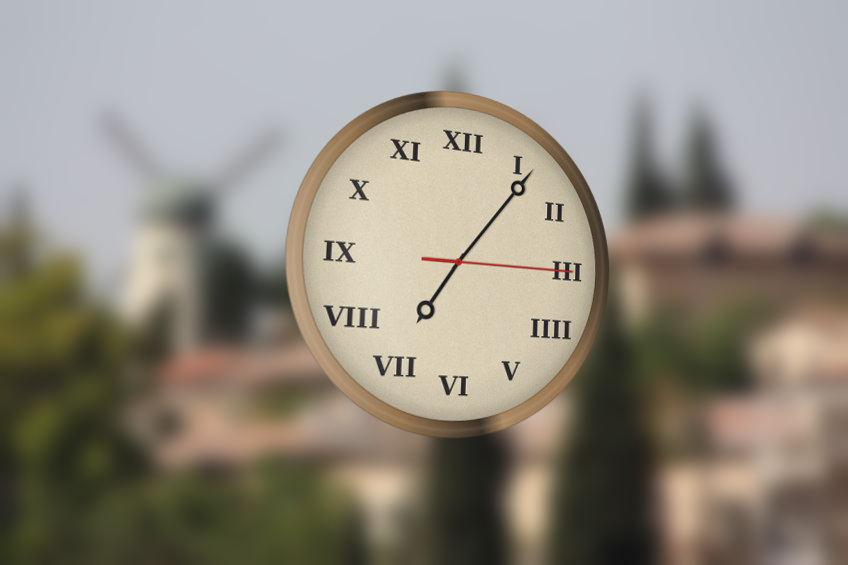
7:06:15
